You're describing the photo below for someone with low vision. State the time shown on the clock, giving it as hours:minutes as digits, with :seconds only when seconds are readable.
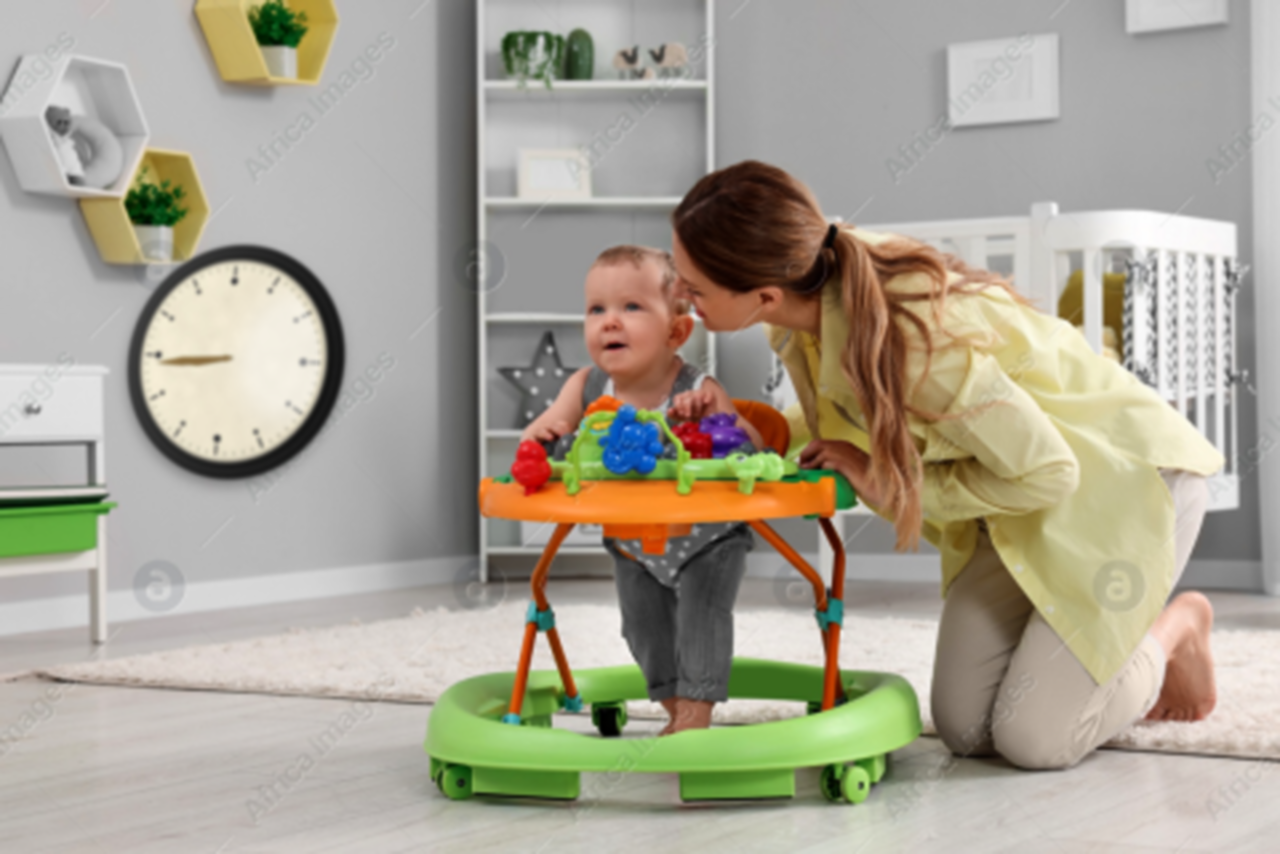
8:44
